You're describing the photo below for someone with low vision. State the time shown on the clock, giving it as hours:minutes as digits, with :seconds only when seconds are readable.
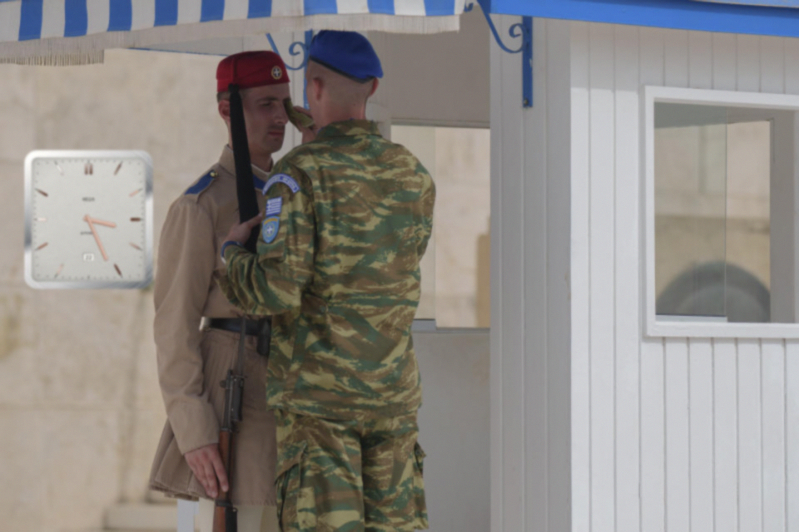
3:26
